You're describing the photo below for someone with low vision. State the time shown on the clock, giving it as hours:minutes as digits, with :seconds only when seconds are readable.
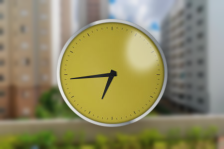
6:44
